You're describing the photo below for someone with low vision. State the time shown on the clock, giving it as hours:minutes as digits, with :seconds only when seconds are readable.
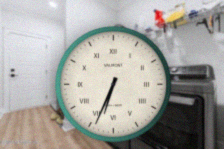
6:34
